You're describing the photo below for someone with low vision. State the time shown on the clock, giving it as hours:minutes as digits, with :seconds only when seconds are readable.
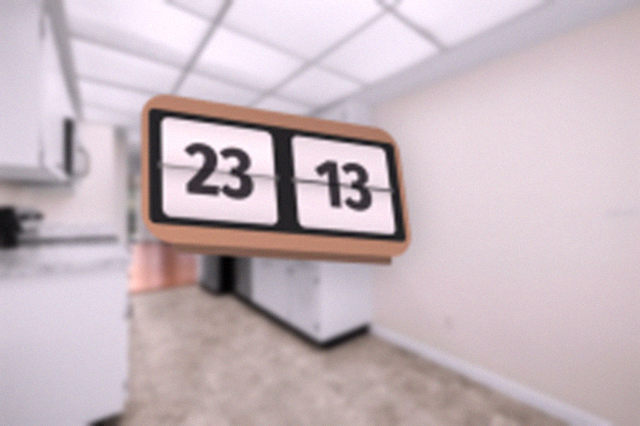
23:13
